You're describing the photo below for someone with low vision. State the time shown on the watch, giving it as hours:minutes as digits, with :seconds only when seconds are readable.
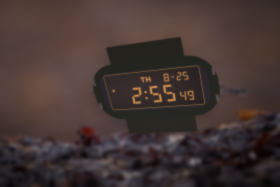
2:55
